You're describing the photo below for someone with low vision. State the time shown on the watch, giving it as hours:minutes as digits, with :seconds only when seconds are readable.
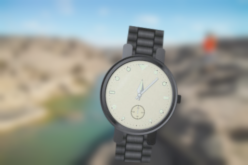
12:07
